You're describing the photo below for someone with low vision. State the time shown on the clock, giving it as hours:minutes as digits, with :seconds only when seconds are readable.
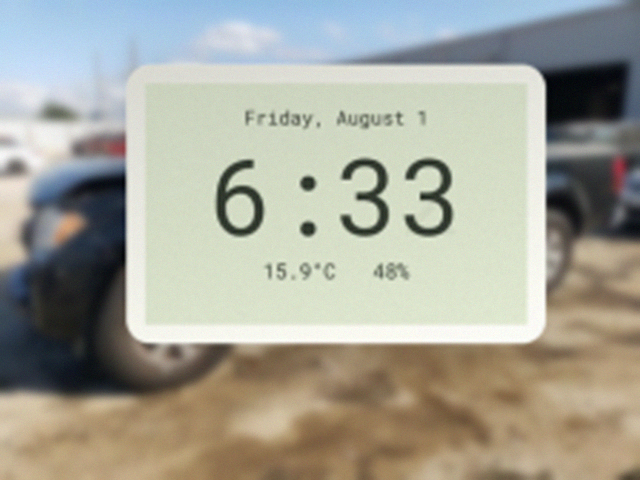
6:33
